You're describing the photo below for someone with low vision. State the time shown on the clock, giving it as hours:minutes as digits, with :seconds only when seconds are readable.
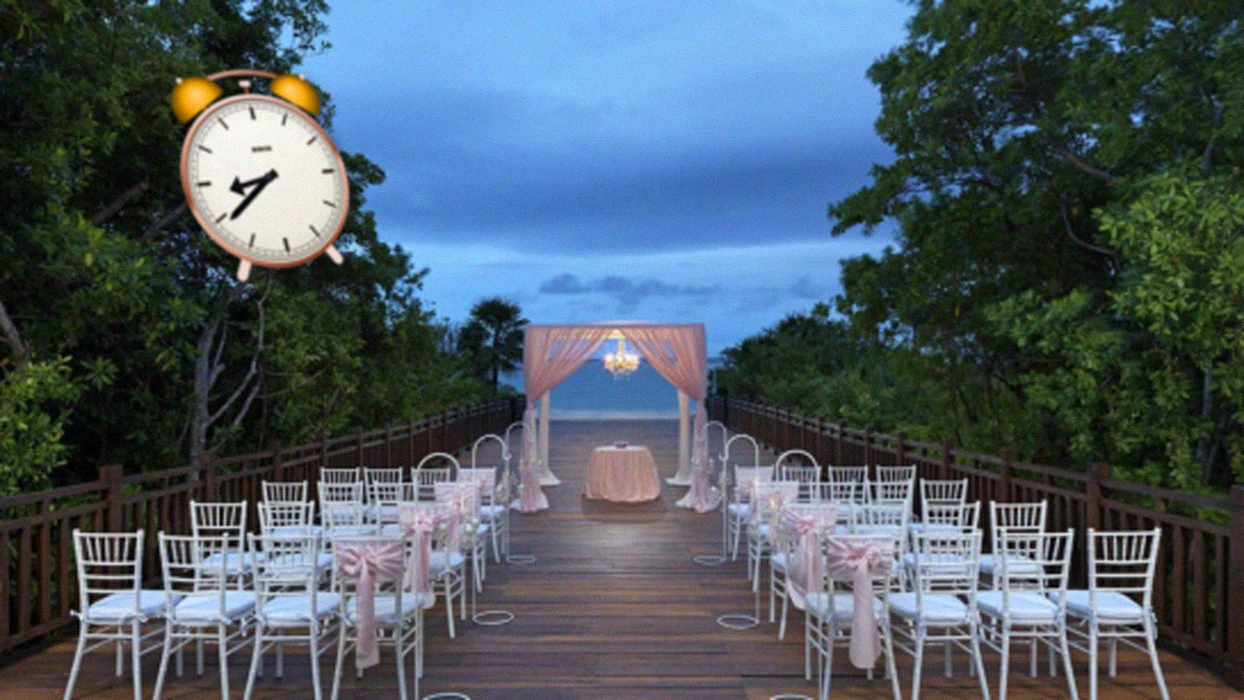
8:39
